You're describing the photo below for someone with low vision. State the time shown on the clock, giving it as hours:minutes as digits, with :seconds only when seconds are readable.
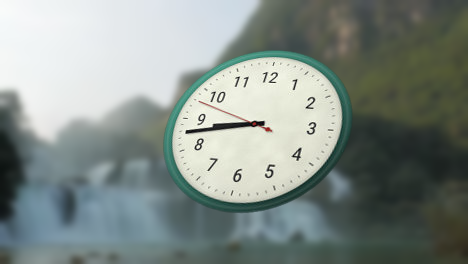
8:42:48
